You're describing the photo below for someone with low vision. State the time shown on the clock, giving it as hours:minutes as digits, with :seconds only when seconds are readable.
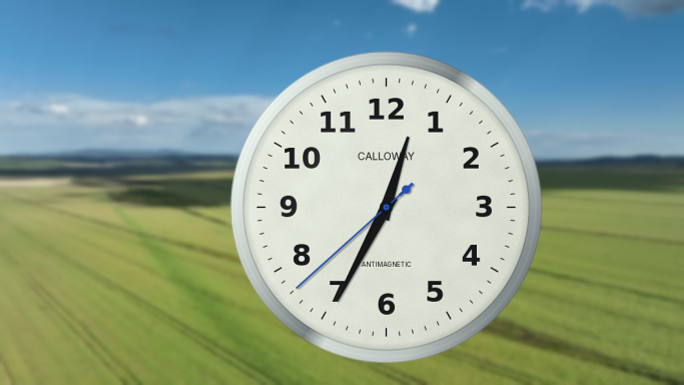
12:34:38
